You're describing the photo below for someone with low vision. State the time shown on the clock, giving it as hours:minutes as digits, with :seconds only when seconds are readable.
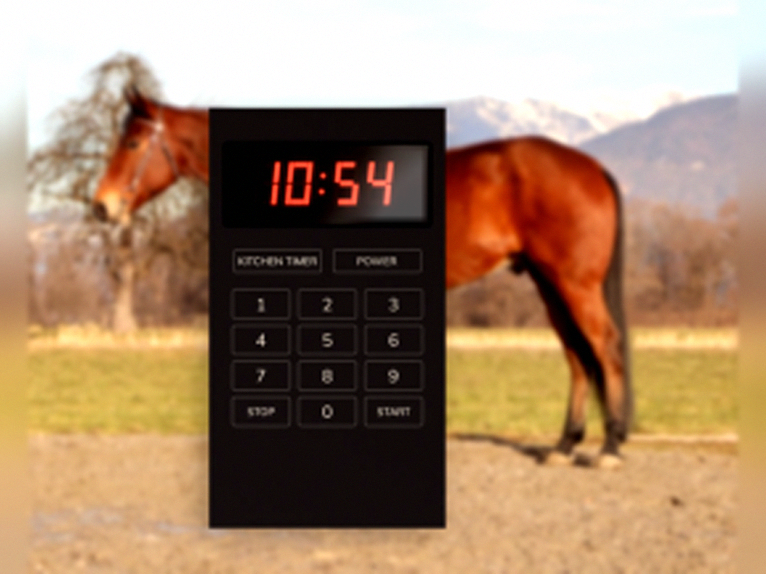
10:54
